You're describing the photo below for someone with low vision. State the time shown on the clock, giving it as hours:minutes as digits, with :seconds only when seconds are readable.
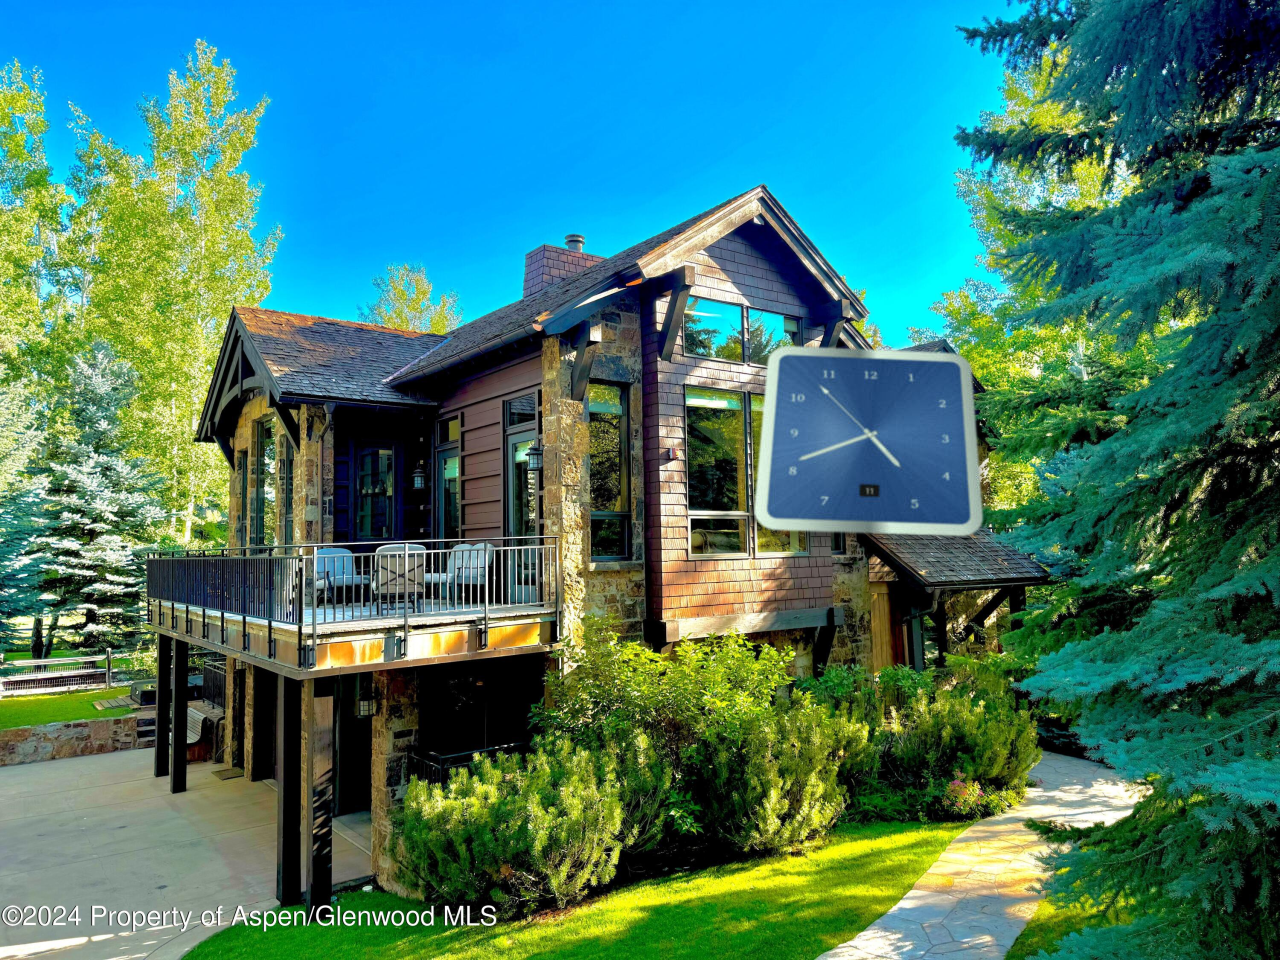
4:40:53
